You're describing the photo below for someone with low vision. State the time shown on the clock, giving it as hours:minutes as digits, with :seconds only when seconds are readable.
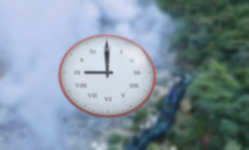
9:00
